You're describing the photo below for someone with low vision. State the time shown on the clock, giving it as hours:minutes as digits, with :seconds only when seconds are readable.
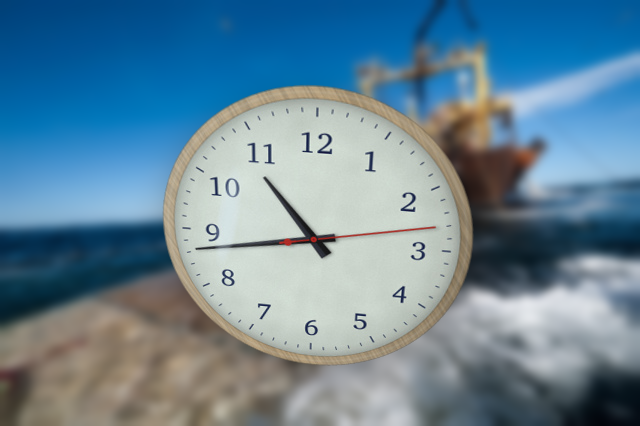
10:43:13
